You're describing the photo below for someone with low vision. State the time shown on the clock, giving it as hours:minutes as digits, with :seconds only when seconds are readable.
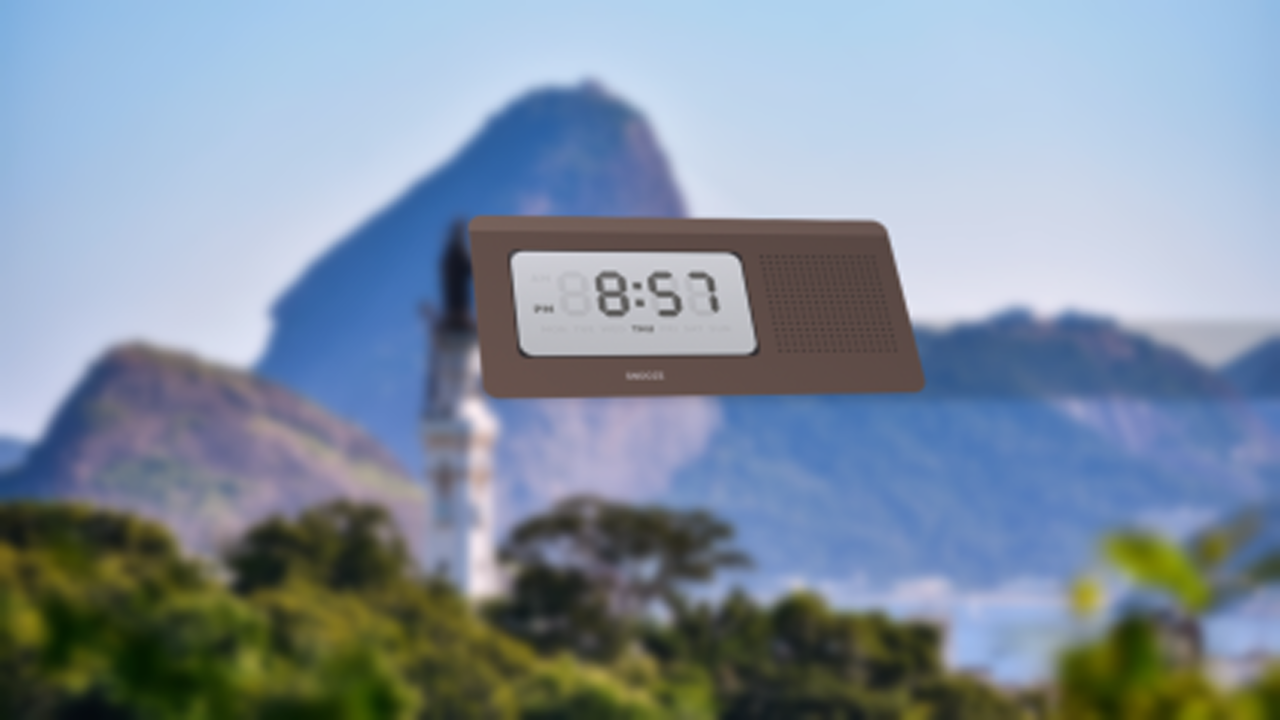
8:57
